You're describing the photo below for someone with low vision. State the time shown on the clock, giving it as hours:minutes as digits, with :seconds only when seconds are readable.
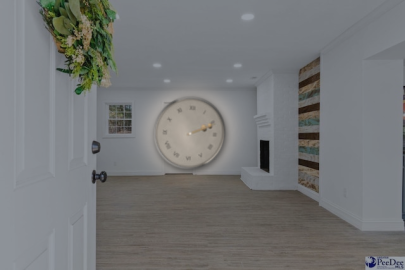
2:11
